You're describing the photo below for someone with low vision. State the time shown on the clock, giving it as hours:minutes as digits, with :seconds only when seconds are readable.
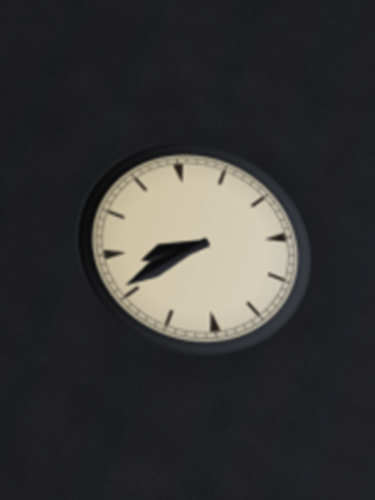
8:41
